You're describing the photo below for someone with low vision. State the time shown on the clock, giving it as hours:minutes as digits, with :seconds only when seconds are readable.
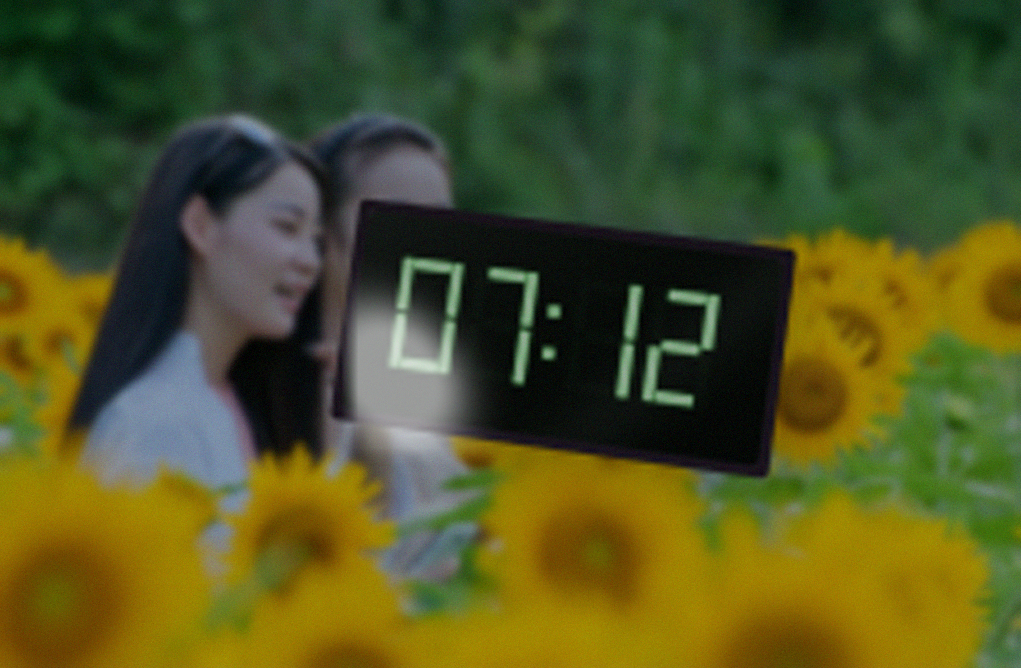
7:12
